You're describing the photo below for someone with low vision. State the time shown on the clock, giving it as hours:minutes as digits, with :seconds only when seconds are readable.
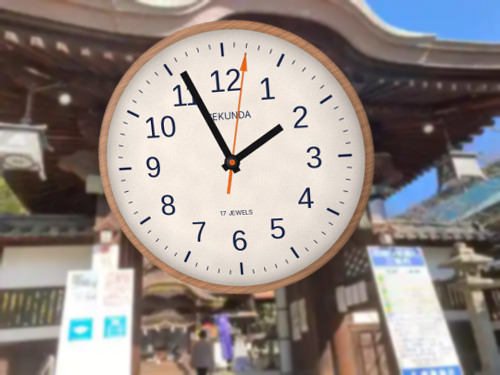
1:56:02
